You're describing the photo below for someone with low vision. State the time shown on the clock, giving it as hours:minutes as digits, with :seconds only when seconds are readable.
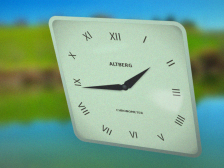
1:44
